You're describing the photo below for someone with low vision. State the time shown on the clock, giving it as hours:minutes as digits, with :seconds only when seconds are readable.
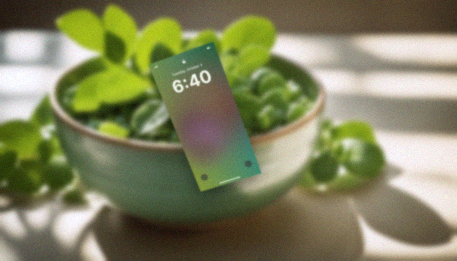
6:40
